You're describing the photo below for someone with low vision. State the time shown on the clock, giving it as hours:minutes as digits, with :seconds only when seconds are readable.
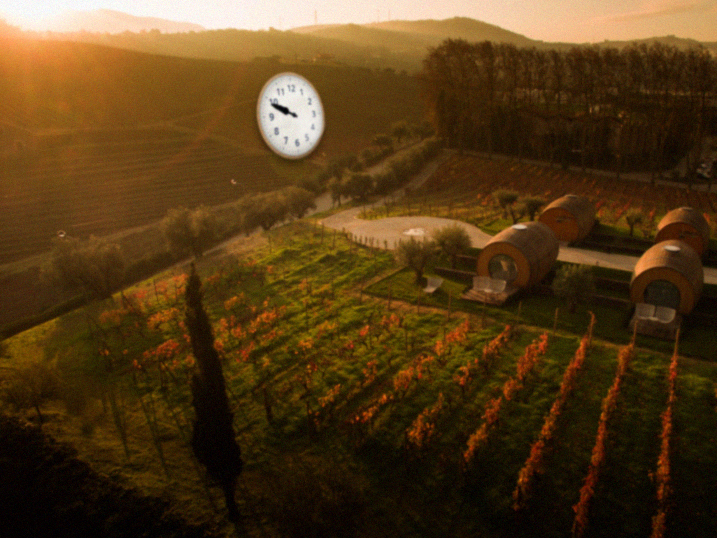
9:49
